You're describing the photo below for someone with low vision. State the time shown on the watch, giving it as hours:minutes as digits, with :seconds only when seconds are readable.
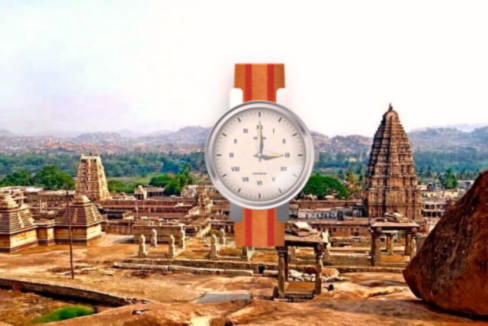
3:00
